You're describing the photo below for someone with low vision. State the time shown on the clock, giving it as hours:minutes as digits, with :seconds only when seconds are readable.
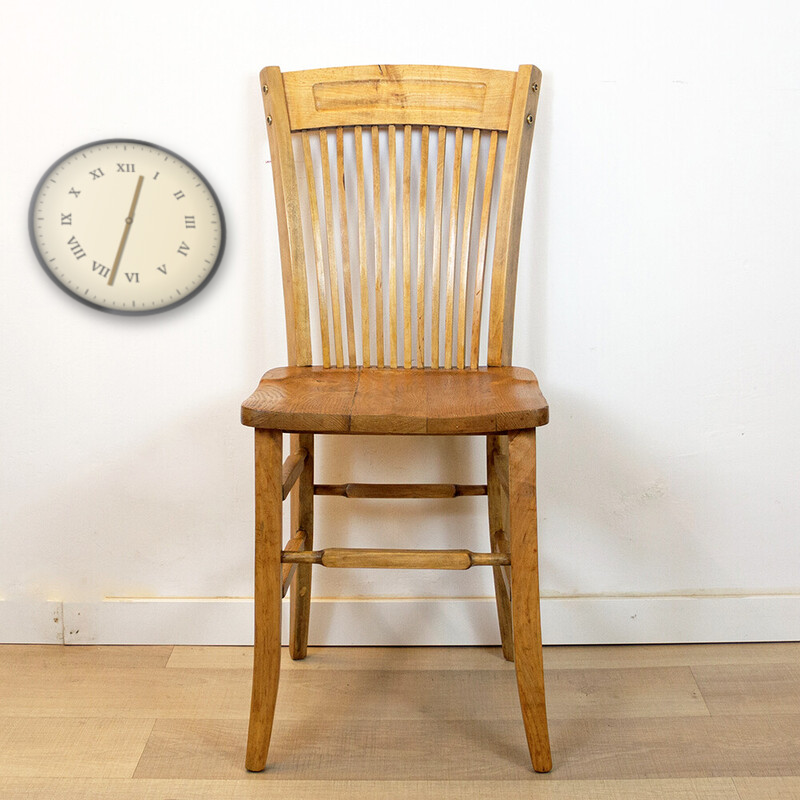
12:33
